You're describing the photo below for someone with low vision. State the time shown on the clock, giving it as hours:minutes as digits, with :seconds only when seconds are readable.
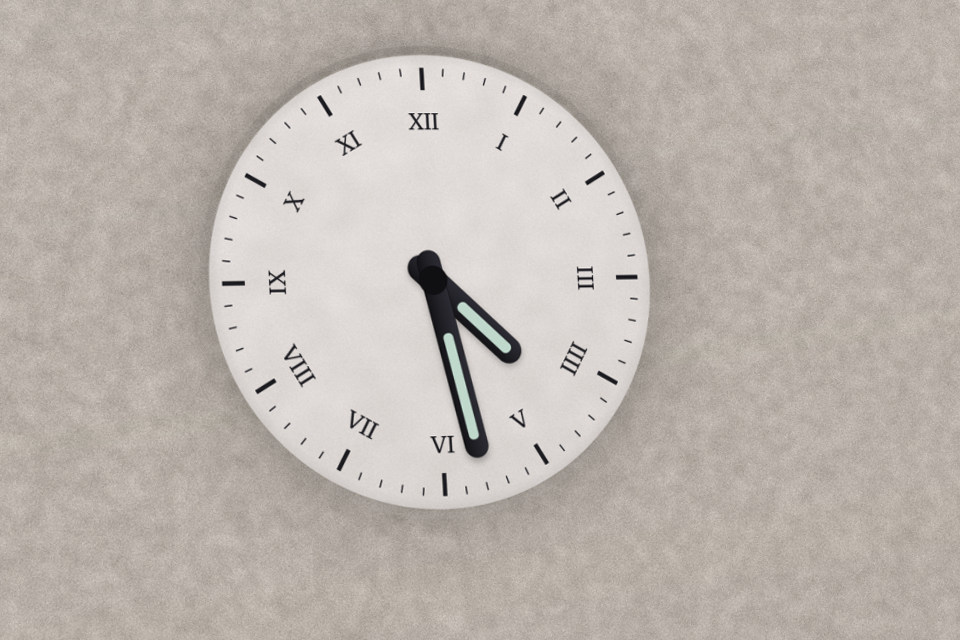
4:28
